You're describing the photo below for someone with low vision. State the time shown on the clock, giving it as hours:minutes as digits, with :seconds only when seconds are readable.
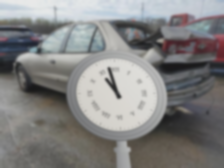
10:58
